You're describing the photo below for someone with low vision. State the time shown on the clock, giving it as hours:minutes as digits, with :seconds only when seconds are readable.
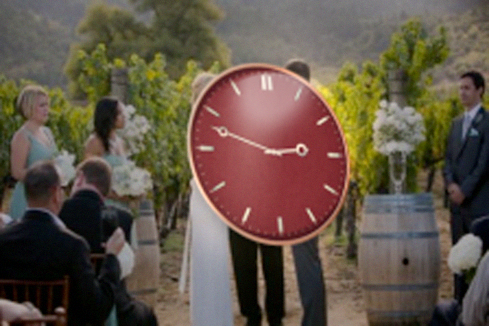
2:48
